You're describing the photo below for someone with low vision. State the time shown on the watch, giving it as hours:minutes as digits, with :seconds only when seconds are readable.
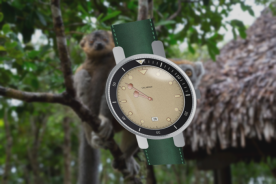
9:52
